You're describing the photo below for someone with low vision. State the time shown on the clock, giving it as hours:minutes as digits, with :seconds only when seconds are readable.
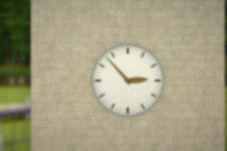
2:53
